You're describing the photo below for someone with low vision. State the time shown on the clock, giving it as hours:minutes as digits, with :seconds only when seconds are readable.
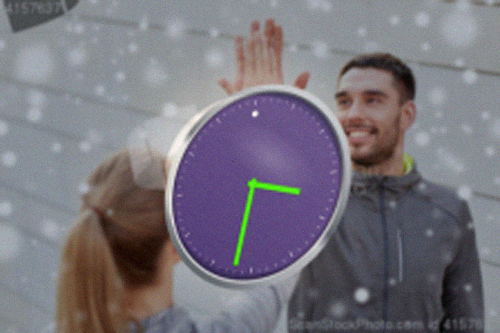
3:32
